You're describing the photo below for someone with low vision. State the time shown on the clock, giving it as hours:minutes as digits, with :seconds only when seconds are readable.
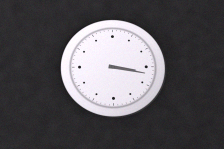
3:17
